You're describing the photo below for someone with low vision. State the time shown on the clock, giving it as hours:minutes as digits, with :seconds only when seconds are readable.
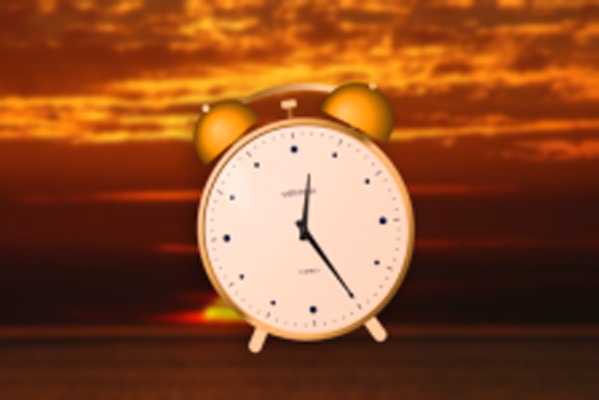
12:25
